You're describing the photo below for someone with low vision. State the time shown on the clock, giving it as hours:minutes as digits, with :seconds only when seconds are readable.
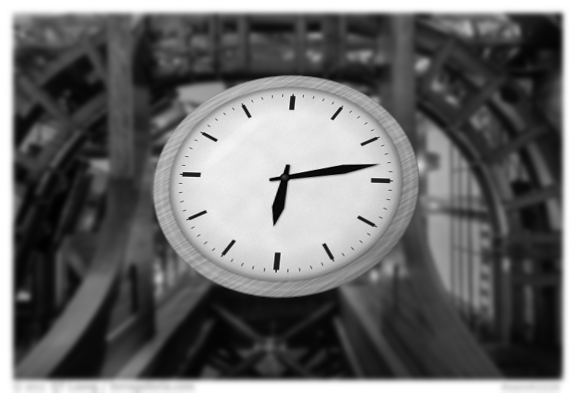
6:13
